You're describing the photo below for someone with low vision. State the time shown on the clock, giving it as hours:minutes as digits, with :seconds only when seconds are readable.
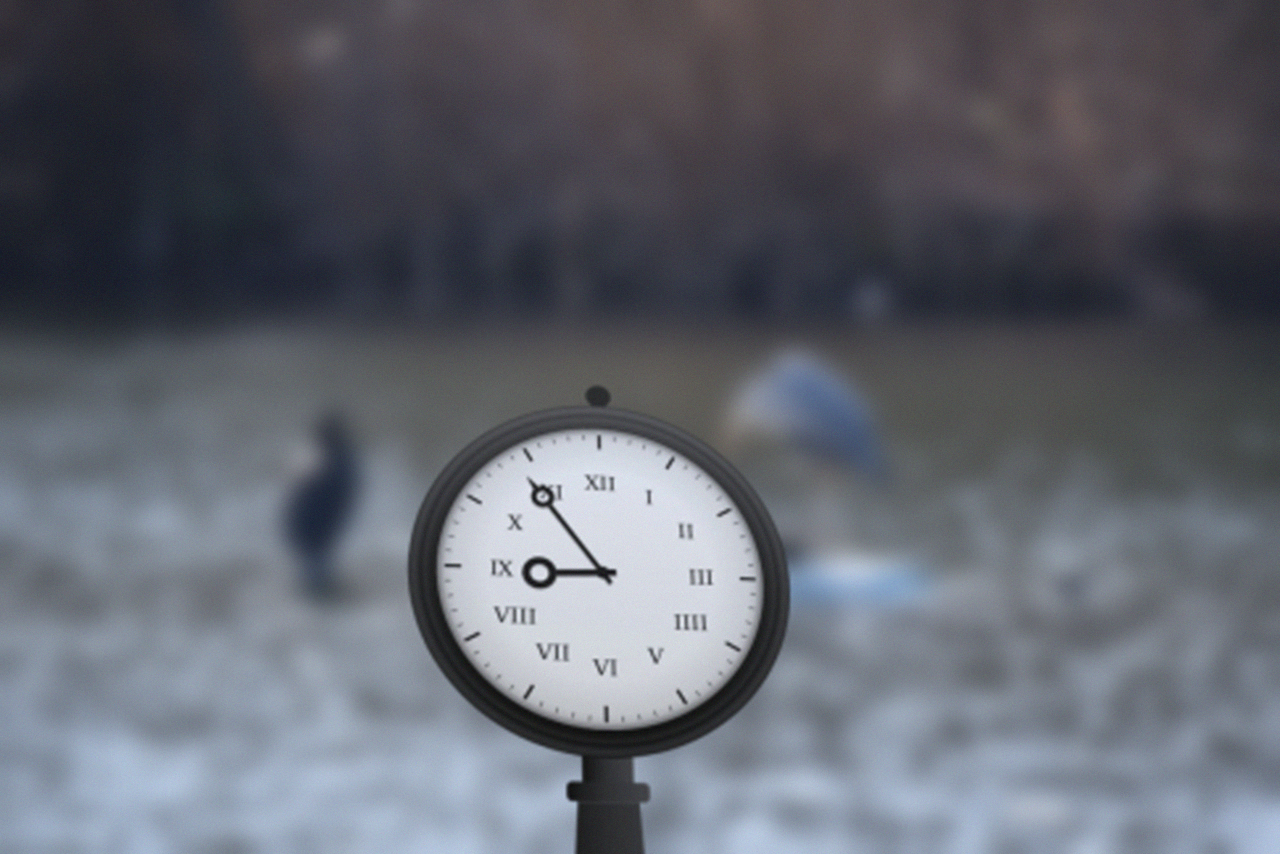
8:54
